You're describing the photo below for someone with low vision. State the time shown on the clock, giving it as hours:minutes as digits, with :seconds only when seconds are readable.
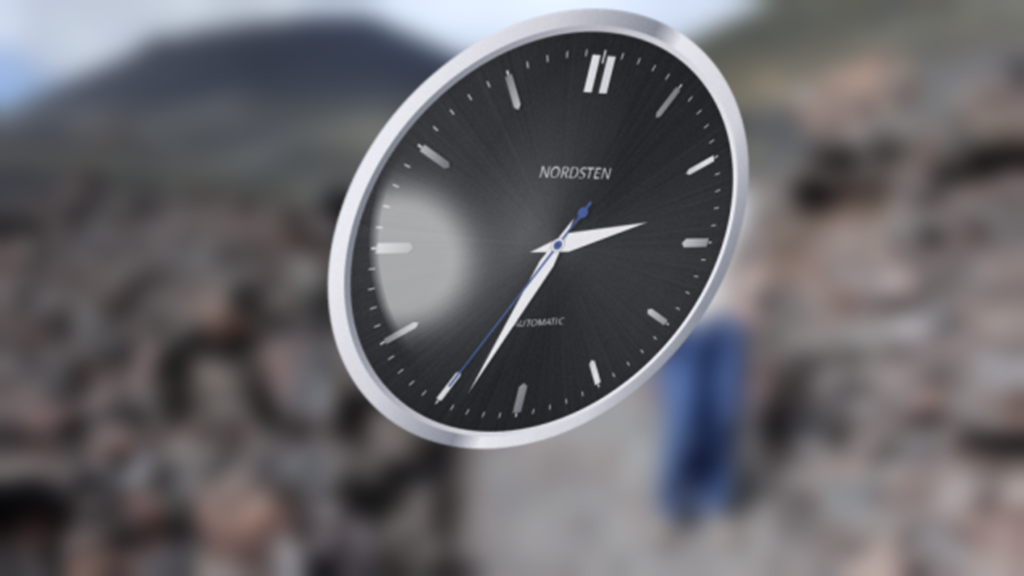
2:33:35
